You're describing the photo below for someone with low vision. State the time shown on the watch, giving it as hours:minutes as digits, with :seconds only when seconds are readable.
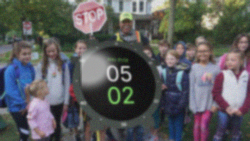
5:02
